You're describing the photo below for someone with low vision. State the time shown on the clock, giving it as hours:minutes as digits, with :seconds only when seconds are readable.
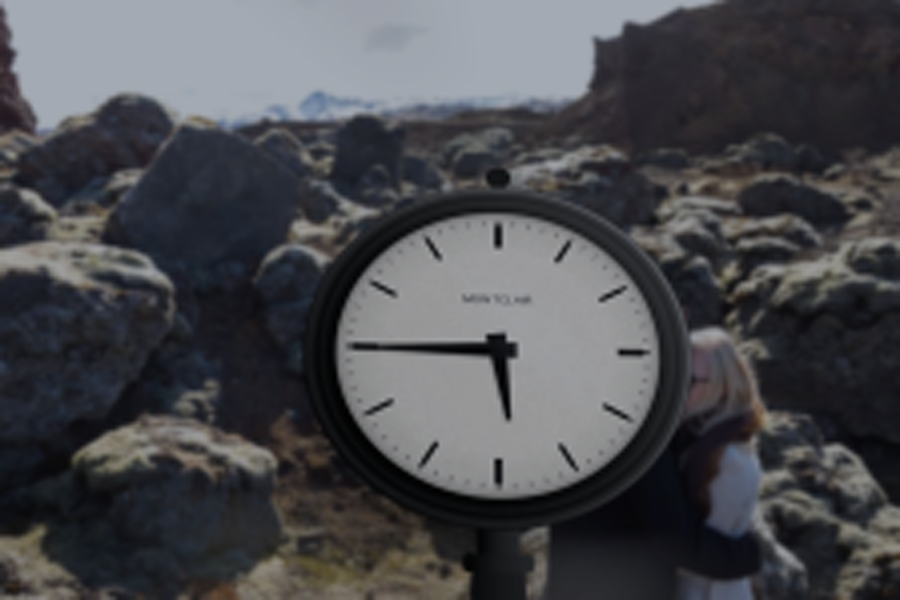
5:45
